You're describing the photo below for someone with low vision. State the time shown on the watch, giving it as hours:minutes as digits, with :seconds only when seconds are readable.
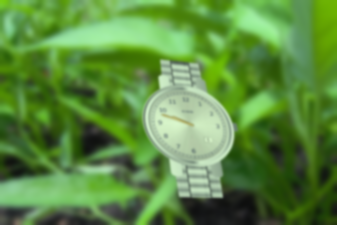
9:48
